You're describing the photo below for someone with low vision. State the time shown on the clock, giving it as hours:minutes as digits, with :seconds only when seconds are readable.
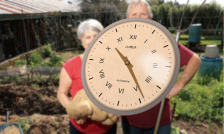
10:24
